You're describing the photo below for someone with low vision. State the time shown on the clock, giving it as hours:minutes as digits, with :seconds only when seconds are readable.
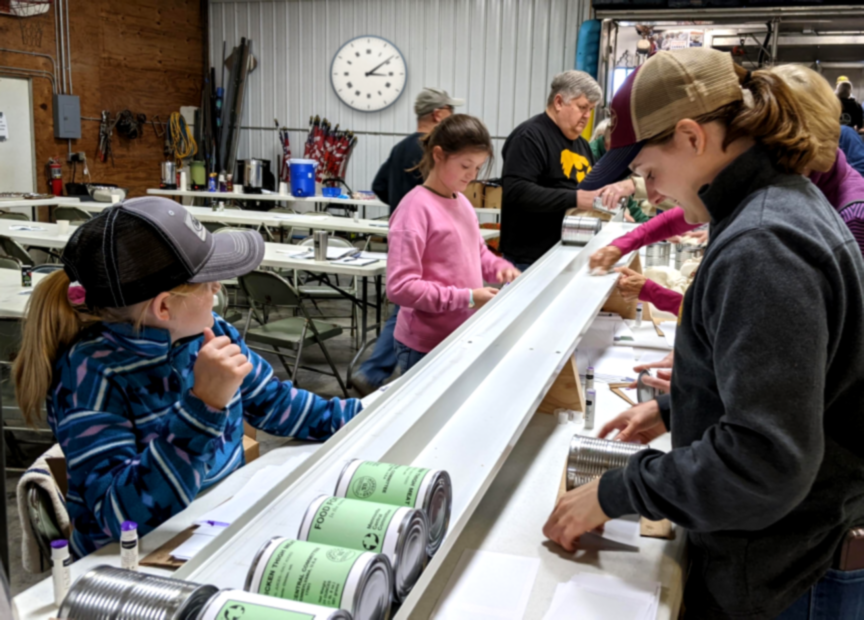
3:09
